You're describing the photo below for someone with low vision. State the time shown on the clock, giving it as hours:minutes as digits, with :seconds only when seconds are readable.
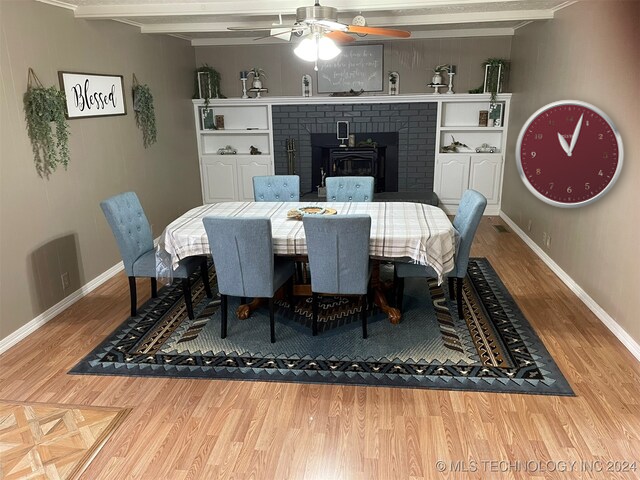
11:03
